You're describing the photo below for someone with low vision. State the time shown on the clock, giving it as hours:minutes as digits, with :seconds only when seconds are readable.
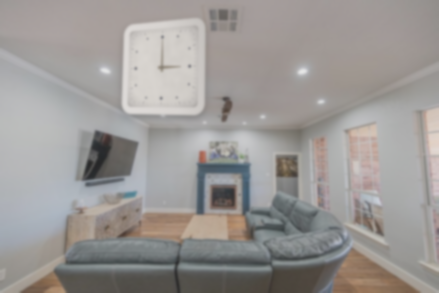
3:00
